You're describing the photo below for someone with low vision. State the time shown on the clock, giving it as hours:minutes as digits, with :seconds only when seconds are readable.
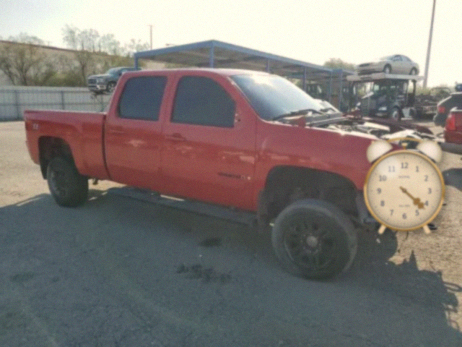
4:22
